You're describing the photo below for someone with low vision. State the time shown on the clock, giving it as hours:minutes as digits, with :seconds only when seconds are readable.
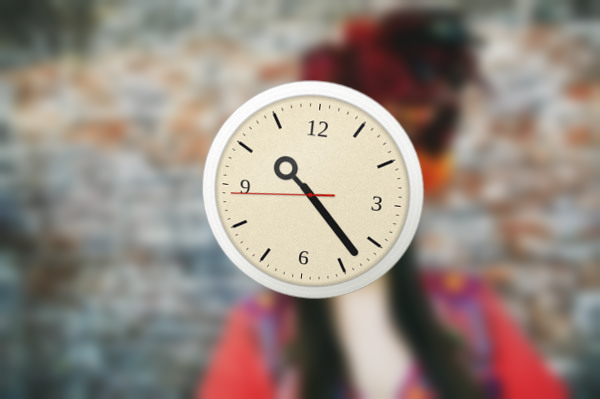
10:22:44
